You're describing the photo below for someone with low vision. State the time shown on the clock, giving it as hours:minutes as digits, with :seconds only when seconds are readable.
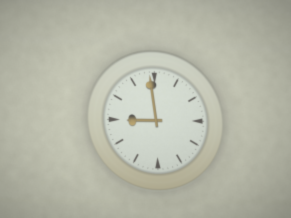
8:59
